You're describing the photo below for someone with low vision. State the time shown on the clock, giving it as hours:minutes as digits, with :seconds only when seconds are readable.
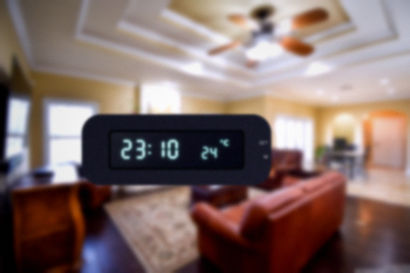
23:10
